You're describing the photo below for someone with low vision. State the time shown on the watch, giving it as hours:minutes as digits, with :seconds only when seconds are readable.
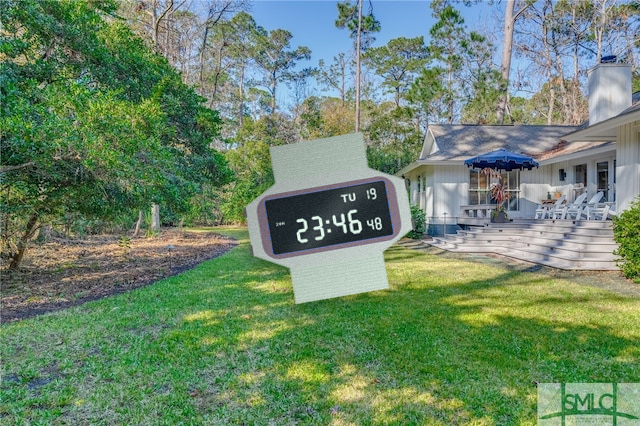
23:46:48
